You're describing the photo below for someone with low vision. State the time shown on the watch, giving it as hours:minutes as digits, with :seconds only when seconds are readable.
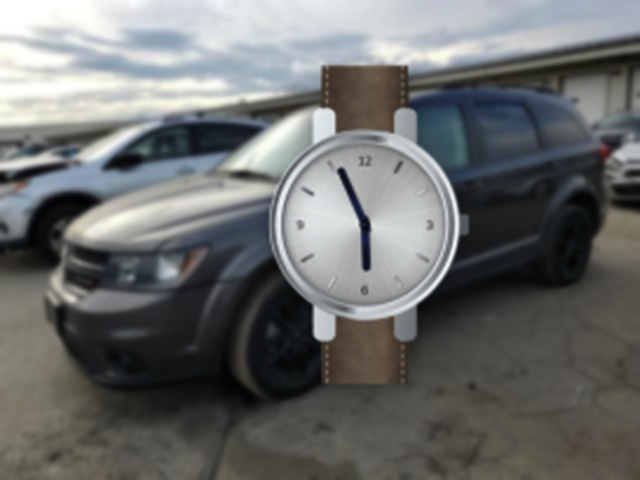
5:56
